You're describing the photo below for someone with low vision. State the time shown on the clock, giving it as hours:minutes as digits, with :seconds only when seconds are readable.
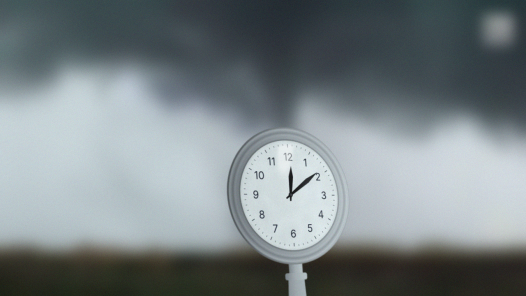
12:09
